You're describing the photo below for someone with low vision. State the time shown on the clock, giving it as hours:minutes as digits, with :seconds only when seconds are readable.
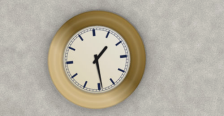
1:29
